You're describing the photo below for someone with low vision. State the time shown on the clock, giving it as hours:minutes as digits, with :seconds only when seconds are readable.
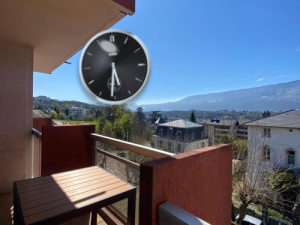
5:31
